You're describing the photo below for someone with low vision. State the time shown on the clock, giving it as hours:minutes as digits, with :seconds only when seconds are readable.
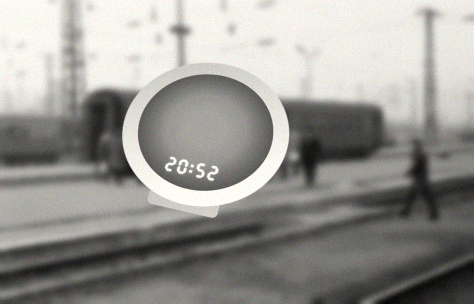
20:52
